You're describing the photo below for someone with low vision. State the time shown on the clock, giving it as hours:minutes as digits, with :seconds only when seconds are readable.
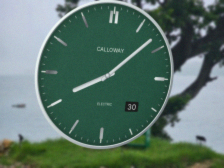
8:08
